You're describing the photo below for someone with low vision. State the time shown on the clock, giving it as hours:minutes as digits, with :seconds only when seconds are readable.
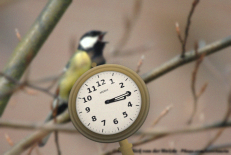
3:15
